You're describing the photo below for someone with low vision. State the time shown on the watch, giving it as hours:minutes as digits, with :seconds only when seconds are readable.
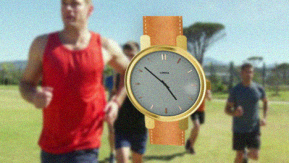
4:52
